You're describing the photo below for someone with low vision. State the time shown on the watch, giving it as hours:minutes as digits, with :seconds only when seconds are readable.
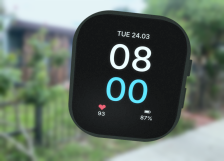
8:00
